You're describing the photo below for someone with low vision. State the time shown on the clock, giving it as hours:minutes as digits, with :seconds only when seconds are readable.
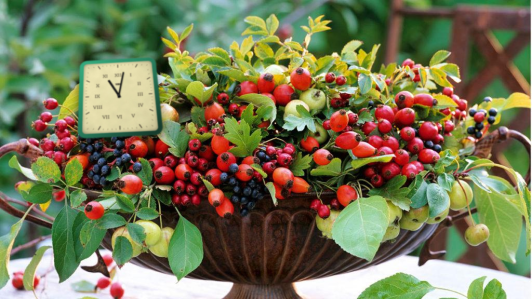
11:02
